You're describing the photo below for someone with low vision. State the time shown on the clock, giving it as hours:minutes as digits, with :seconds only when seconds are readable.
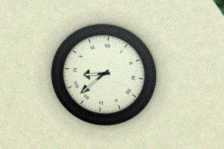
8:37
